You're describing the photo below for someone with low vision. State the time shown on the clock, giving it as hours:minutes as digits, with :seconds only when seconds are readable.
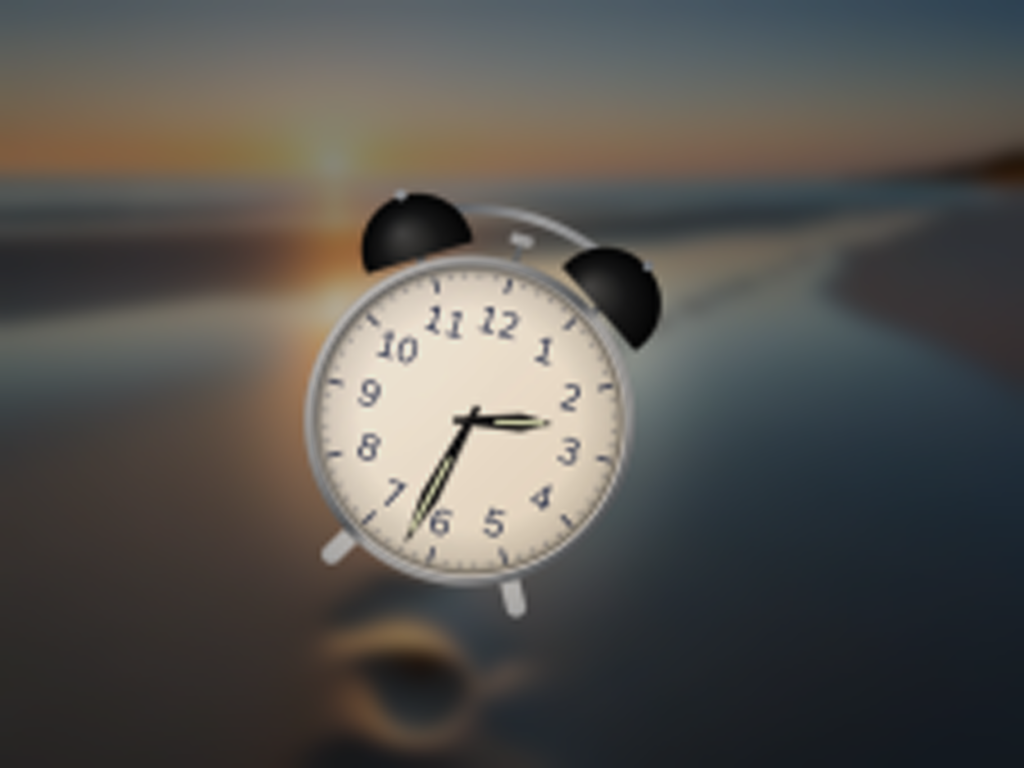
2:32
